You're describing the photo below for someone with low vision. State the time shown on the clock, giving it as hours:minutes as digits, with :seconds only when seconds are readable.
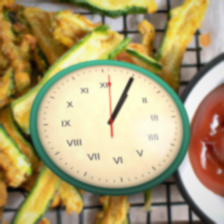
1:05:01
